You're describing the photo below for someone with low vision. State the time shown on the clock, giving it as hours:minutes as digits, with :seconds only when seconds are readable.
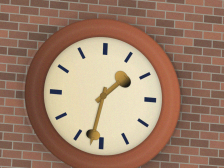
1:32
